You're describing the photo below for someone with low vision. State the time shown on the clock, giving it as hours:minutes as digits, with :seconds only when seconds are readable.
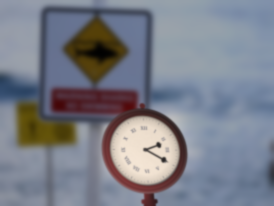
2:20
